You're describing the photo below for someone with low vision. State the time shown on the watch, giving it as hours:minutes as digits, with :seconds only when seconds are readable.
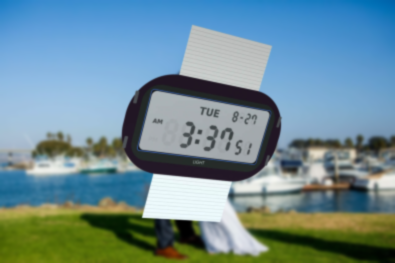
3:37:51
